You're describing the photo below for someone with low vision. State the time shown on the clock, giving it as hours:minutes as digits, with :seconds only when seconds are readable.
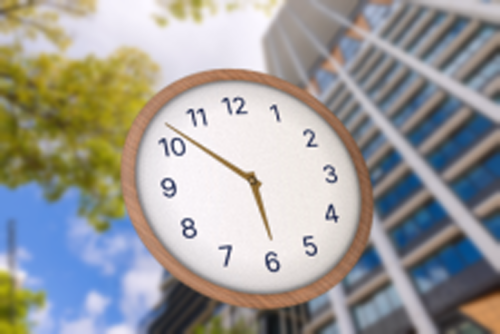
5:52
